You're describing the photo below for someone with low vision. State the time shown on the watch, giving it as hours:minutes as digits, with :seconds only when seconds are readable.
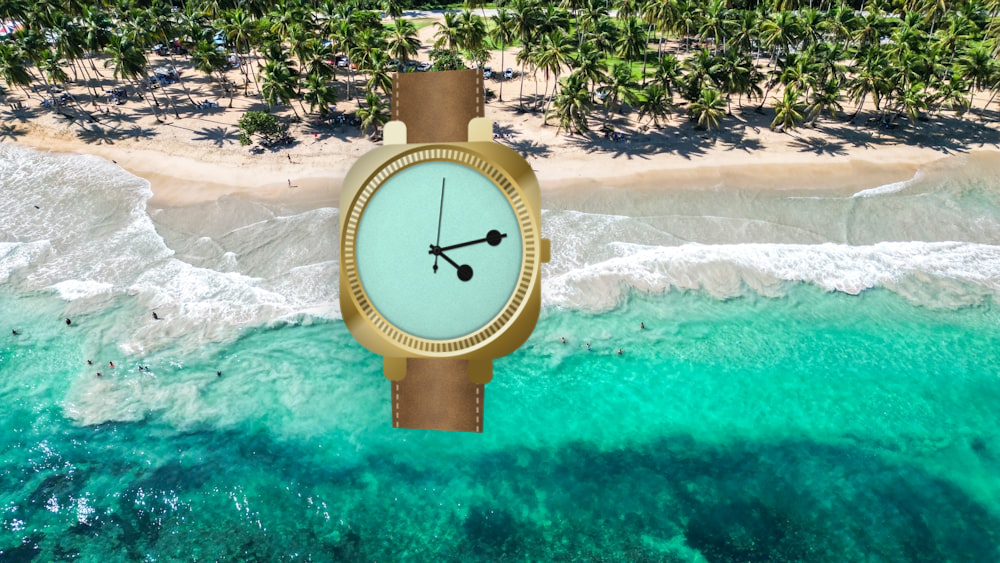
4:13:01
